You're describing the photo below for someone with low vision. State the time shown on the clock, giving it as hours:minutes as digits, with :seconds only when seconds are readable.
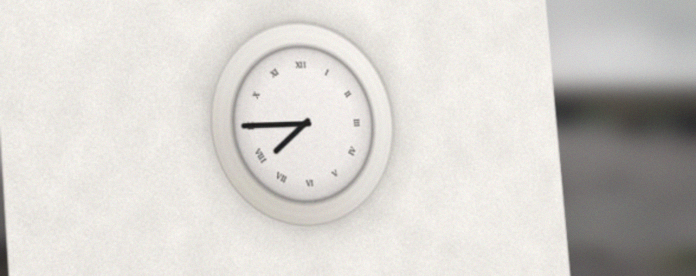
7:45
